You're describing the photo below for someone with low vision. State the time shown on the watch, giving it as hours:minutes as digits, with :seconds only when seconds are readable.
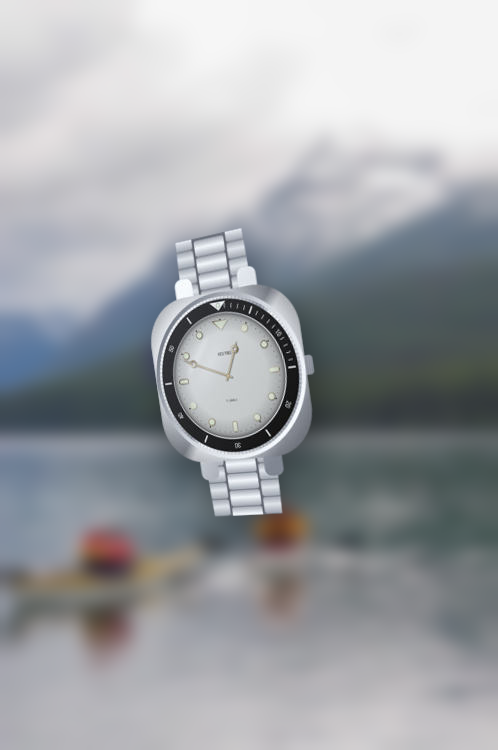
12:49
